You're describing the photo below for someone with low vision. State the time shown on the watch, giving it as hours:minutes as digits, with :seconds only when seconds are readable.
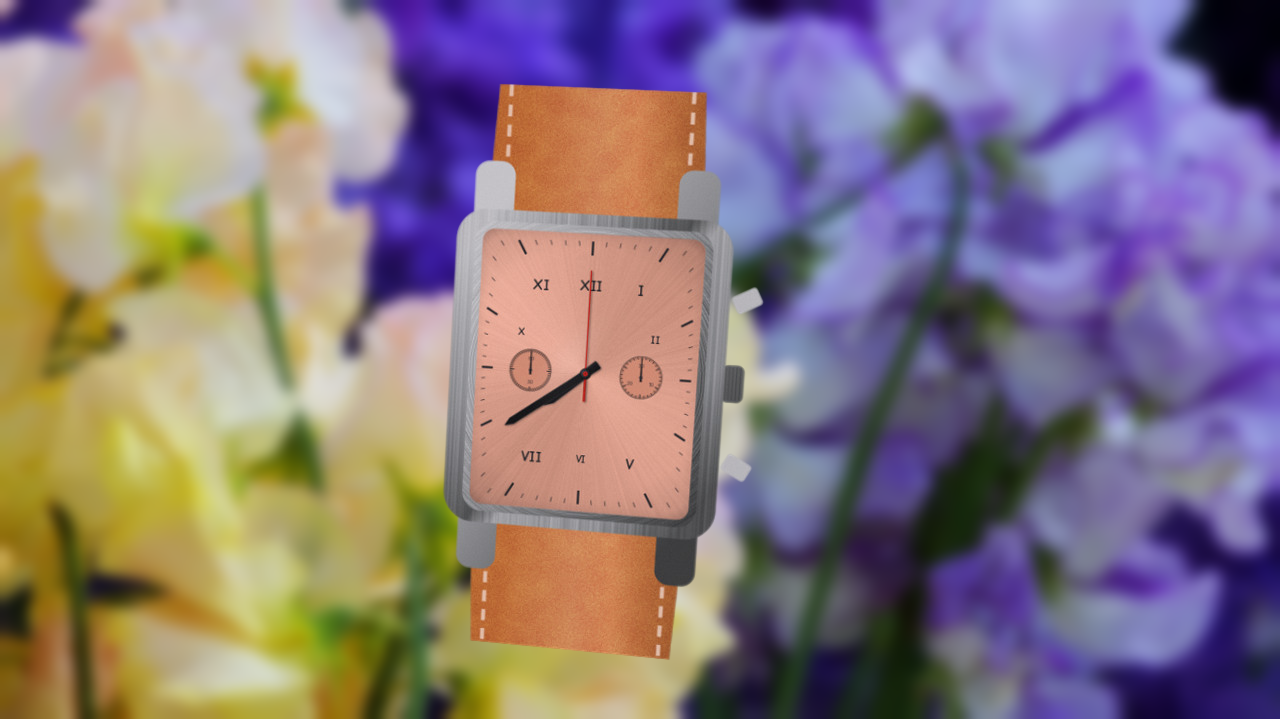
7:39
